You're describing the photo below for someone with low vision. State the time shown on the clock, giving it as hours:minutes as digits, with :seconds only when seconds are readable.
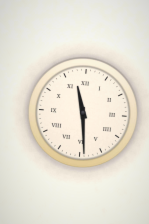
11:29
